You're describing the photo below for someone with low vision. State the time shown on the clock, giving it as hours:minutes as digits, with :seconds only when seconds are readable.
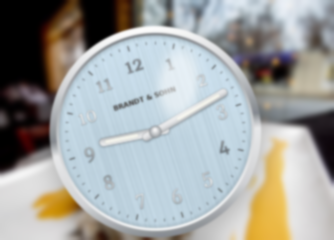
9:13
